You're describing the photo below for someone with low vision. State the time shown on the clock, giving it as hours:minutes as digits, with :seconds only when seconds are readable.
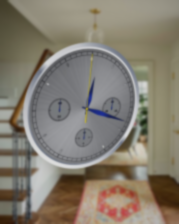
12:18
